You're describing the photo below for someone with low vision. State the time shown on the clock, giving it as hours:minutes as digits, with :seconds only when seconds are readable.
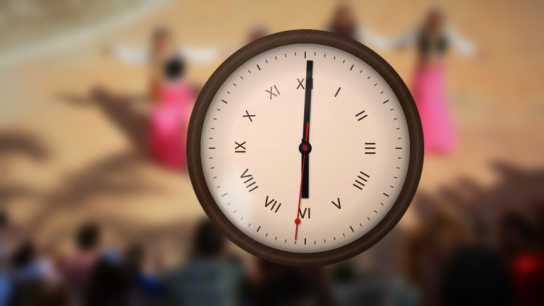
6:00:31
